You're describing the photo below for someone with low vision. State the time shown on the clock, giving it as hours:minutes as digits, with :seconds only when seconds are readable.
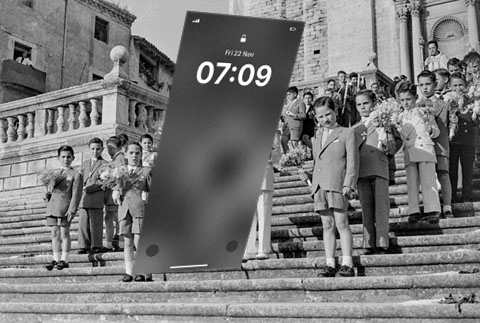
7:09
